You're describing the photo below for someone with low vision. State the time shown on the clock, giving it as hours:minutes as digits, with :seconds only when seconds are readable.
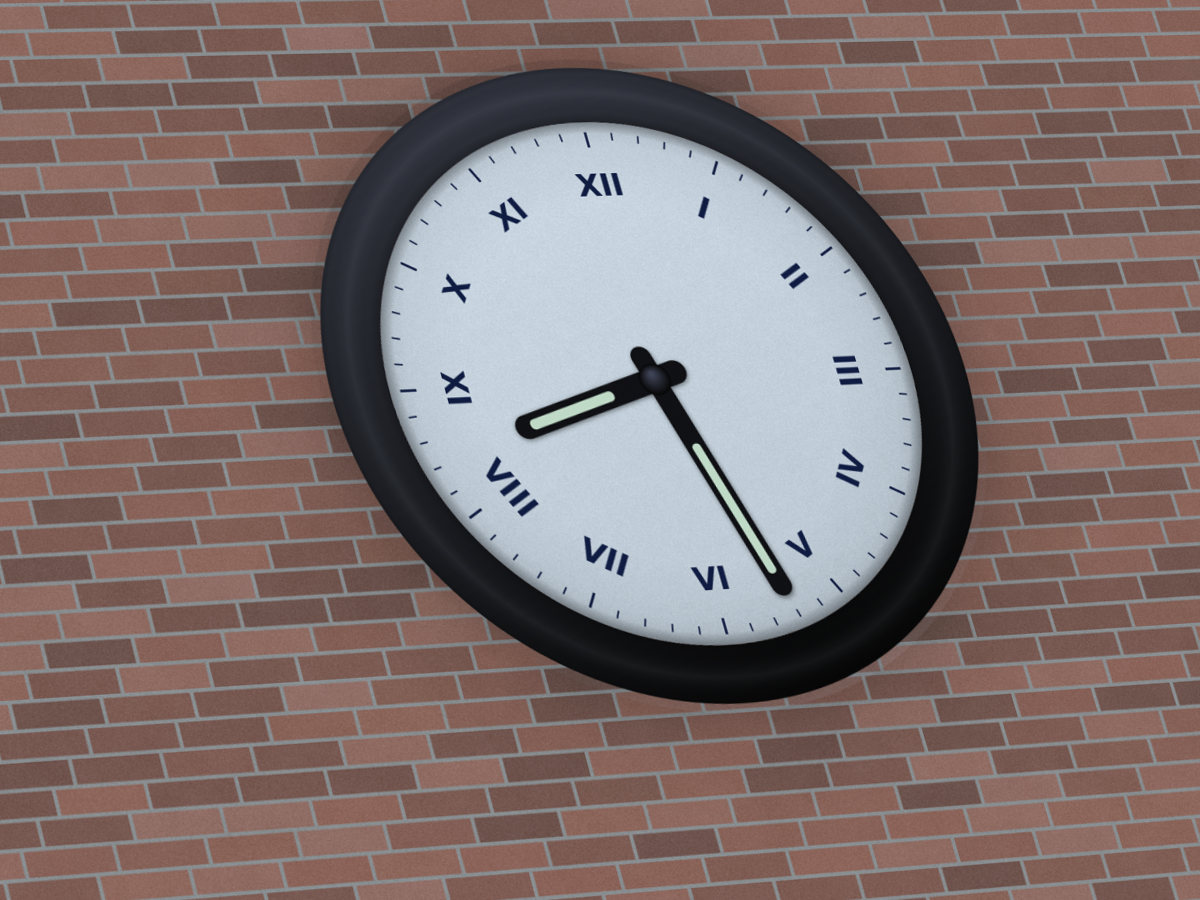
8:27
